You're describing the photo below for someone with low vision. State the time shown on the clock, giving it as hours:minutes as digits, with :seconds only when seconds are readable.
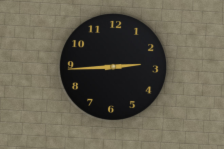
2:44
